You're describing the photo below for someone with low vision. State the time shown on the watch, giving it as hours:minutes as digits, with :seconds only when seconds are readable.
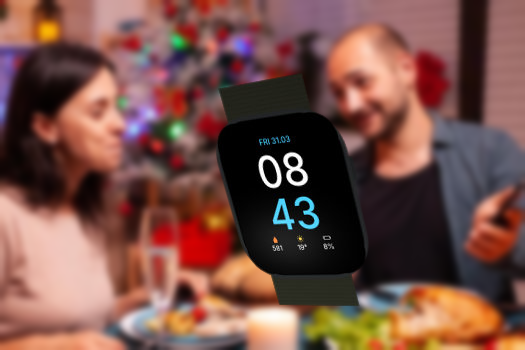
8:43
